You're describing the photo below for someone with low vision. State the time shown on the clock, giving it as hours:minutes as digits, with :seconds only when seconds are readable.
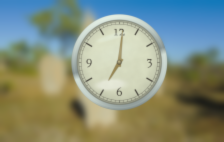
7:01
